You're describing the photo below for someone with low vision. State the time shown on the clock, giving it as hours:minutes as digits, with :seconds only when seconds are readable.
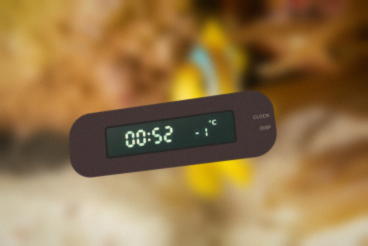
0:52
